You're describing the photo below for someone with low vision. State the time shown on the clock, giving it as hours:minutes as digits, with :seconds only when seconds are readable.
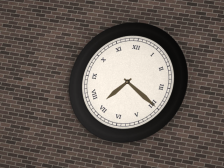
7:20
